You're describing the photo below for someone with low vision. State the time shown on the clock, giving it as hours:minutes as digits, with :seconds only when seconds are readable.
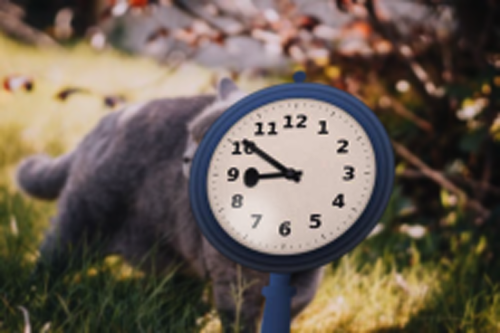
8:51
